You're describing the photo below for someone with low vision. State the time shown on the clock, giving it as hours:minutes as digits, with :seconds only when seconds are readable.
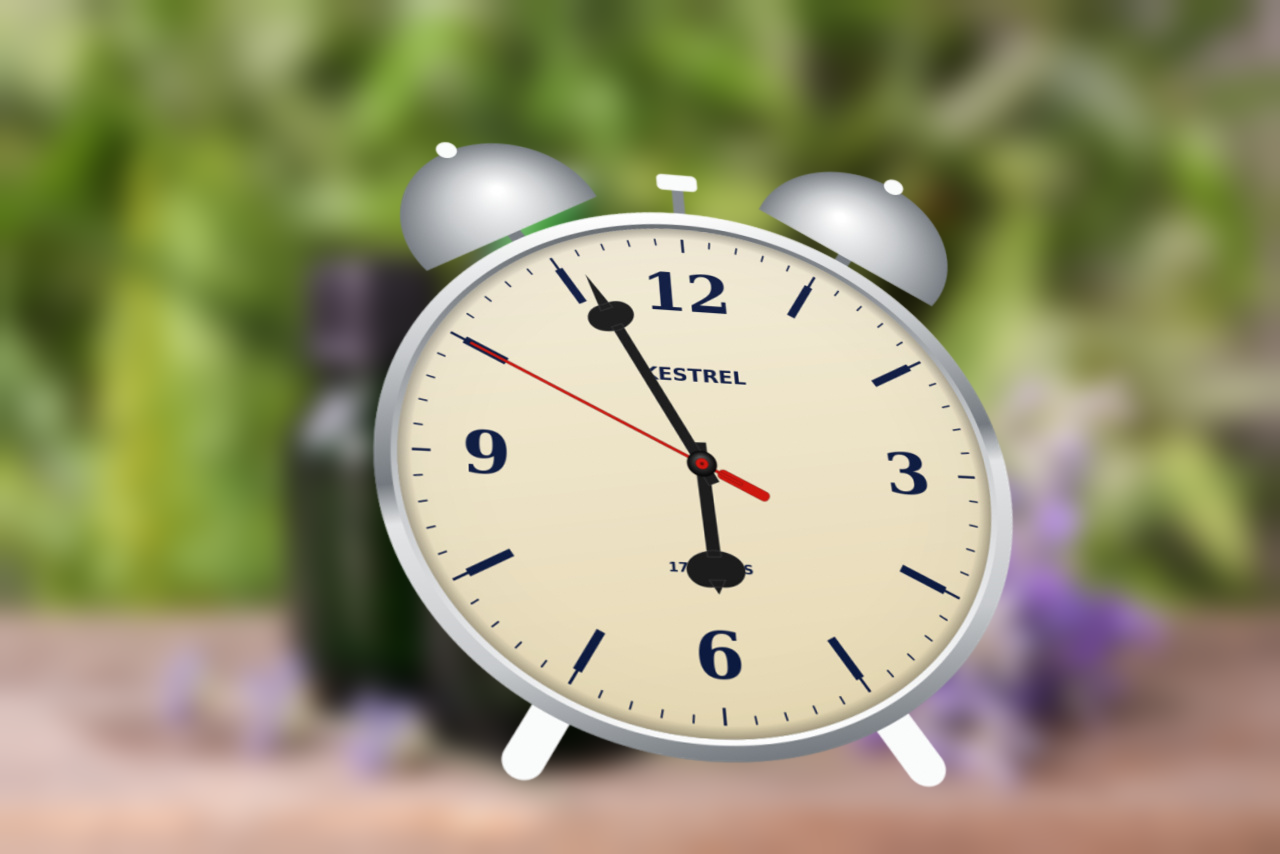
5:55:50
